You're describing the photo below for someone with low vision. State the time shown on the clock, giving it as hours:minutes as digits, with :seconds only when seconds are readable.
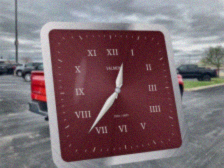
12:37
